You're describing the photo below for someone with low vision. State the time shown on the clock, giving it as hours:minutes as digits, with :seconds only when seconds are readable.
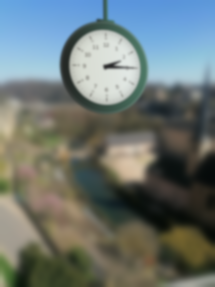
2:15
